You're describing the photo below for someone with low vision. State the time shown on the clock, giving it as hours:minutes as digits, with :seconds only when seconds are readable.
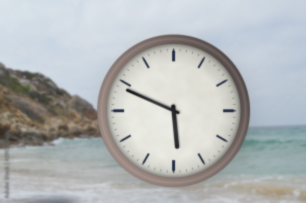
5:49
